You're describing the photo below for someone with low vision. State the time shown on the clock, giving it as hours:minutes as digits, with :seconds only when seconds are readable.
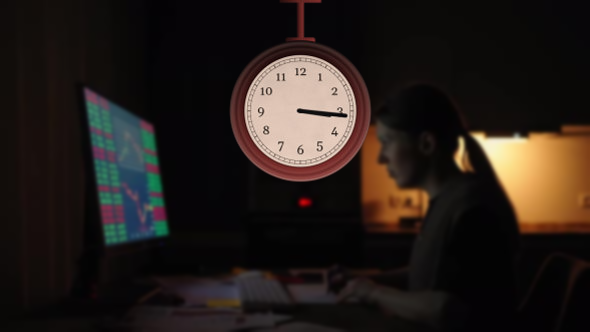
3:16
